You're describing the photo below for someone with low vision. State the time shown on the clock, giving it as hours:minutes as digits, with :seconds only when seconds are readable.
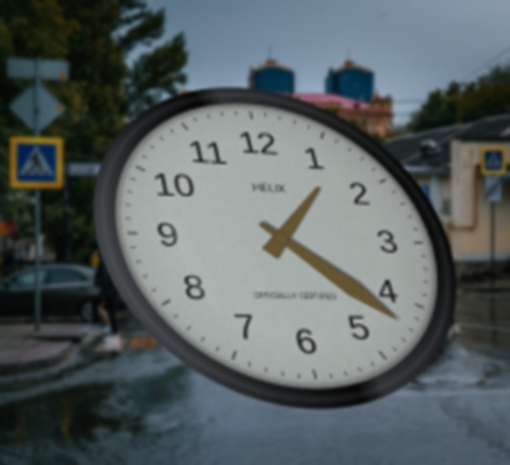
1:22
